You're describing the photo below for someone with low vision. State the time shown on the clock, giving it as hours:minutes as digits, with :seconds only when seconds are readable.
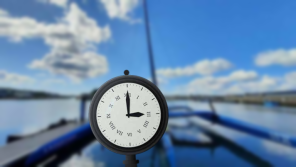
3:00
